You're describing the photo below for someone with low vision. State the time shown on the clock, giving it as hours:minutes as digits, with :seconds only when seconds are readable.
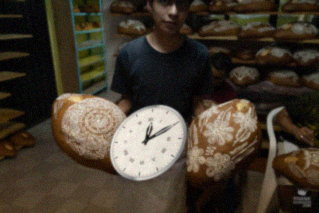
12:10
